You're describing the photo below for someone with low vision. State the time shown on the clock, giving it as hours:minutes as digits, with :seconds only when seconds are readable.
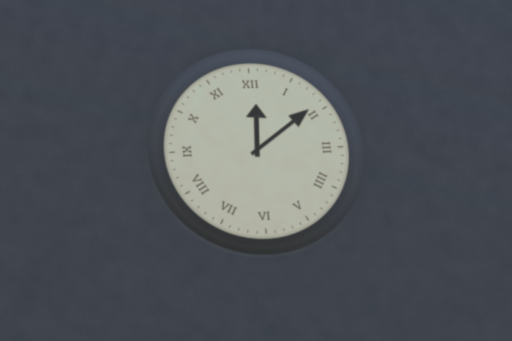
12:09
